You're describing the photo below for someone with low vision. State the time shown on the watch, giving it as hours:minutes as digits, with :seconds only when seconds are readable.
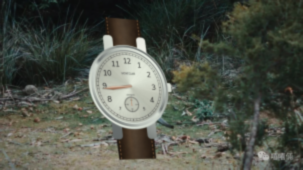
8:44
